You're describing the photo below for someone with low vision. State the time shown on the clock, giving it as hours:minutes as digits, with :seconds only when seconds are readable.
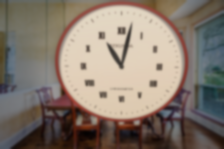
11:02
